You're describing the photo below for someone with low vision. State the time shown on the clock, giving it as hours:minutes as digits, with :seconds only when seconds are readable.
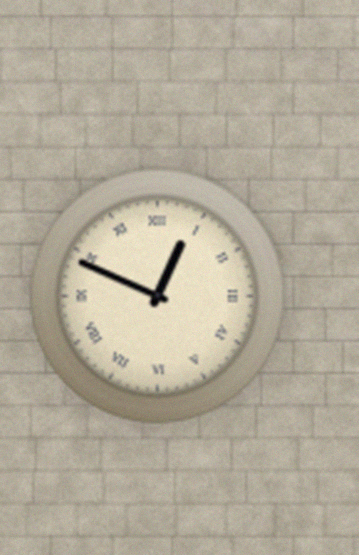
12:49
